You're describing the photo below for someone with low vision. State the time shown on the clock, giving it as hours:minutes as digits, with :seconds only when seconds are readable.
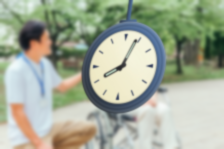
8:04
